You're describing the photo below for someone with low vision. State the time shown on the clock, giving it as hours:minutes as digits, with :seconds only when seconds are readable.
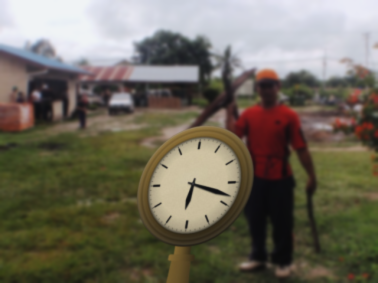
6:18
